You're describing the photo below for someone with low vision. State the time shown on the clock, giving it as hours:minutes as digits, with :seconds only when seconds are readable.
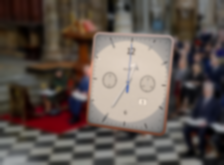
12:35
